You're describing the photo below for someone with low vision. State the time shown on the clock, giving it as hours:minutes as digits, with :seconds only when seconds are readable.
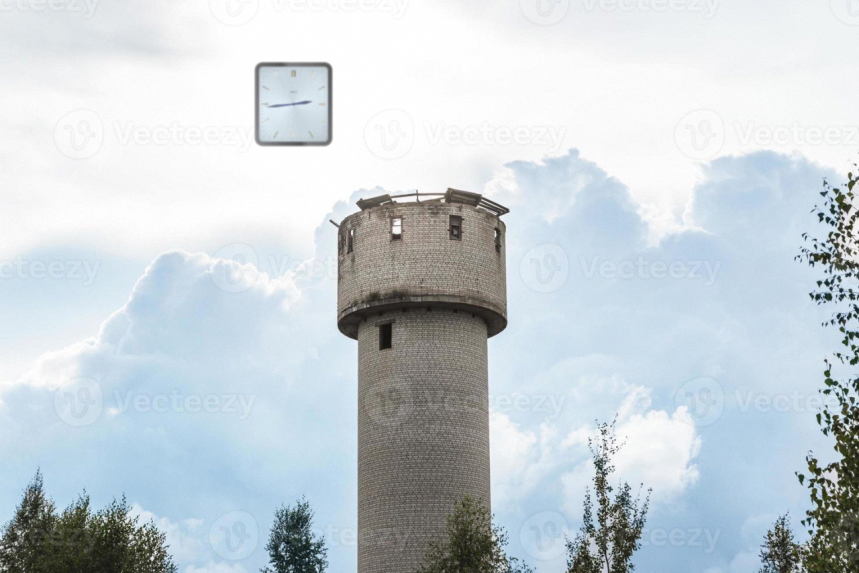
2:44
